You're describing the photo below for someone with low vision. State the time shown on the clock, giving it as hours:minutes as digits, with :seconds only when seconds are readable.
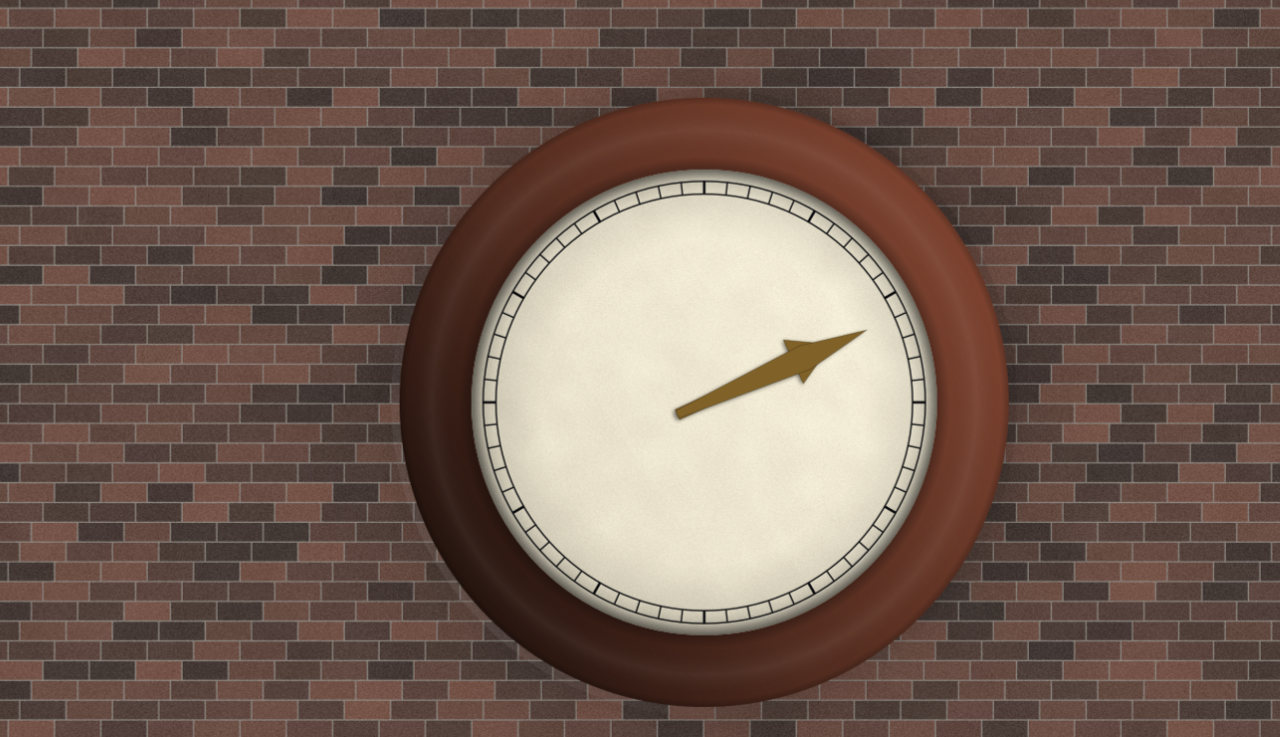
2:11
